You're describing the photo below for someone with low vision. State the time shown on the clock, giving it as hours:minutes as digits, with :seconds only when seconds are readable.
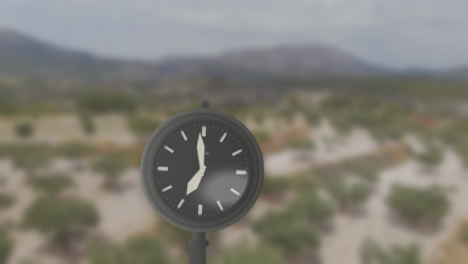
6:59
